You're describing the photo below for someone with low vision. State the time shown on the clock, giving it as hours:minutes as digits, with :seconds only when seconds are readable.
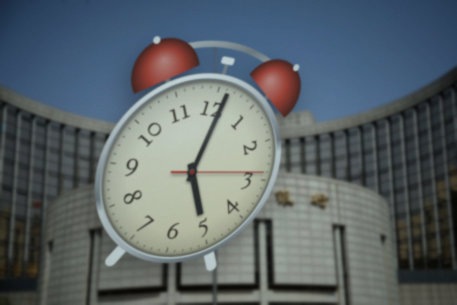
5:01:14
